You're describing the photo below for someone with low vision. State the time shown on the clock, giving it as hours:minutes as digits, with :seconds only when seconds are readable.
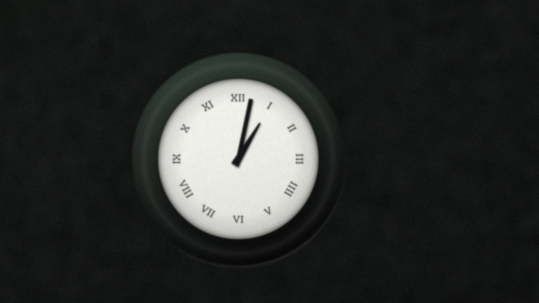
1:02
